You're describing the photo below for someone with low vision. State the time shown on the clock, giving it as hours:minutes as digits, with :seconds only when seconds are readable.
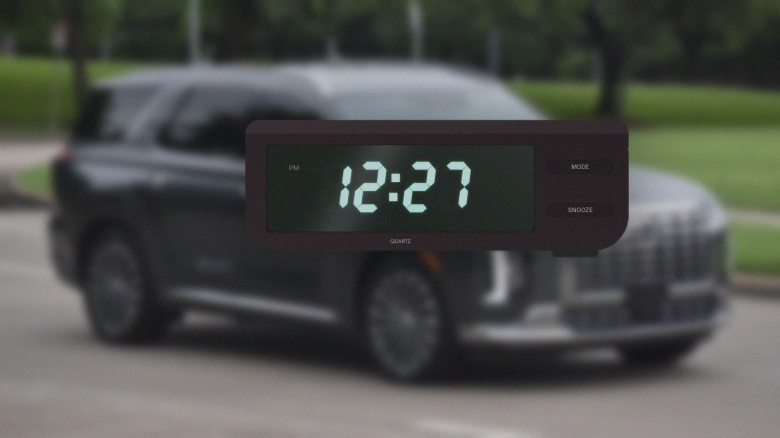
12:27
